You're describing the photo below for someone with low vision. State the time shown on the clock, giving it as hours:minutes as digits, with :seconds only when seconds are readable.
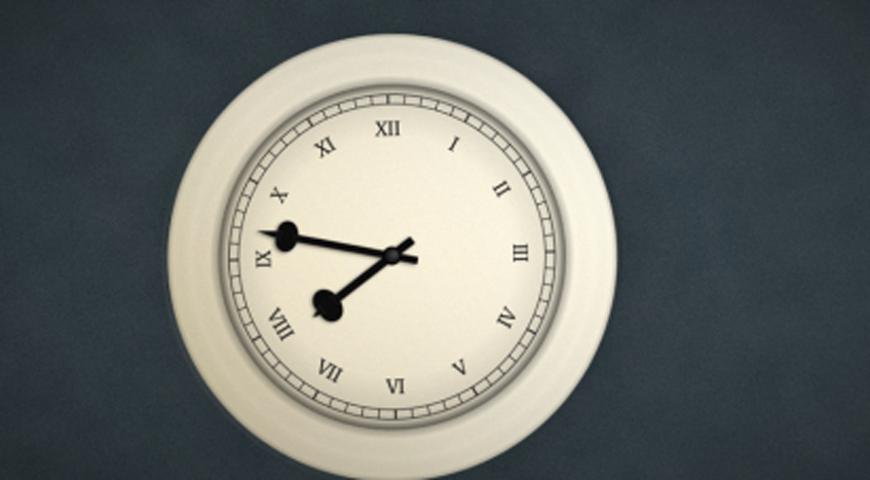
7:47
